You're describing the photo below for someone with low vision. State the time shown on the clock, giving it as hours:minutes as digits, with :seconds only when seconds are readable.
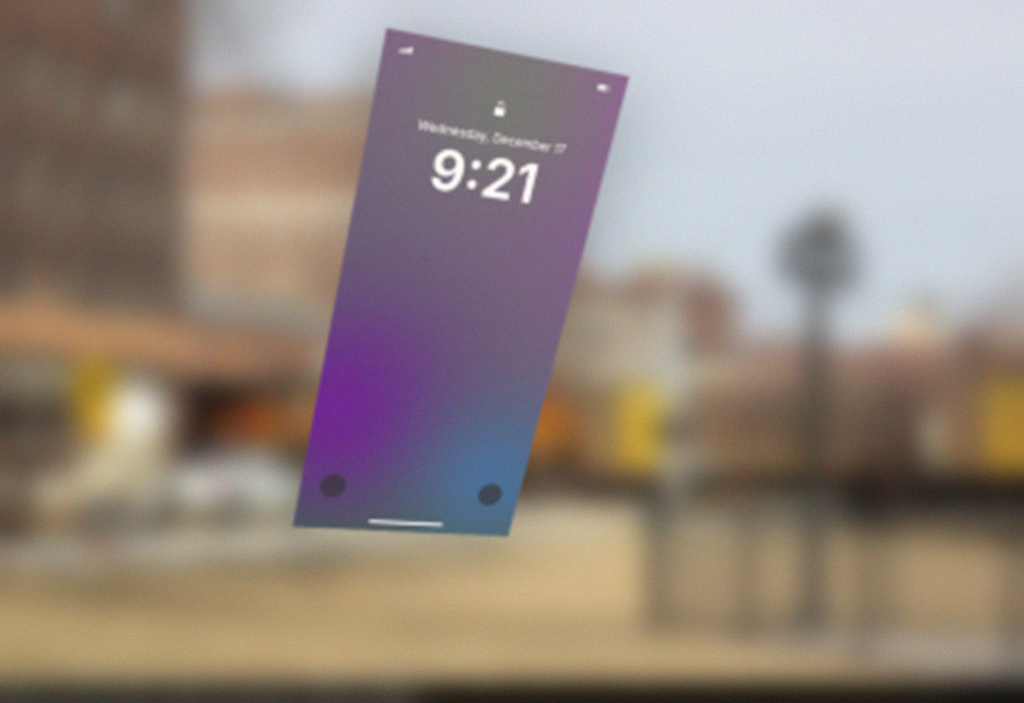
9:21
